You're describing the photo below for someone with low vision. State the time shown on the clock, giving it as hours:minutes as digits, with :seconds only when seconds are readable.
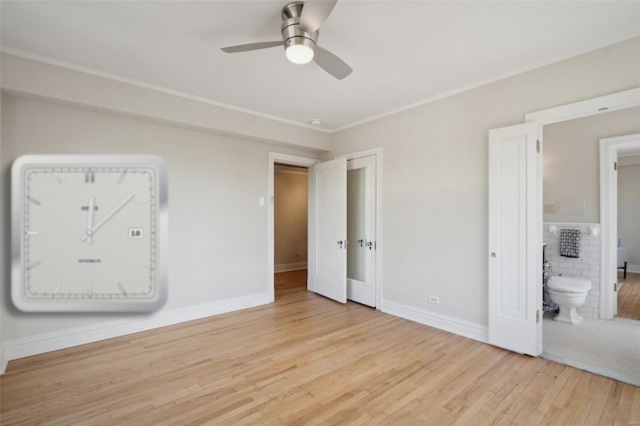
12:08
